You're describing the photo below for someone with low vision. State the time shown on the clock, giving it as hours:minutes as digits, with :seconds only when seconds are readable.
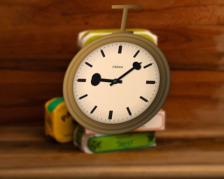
9:08
